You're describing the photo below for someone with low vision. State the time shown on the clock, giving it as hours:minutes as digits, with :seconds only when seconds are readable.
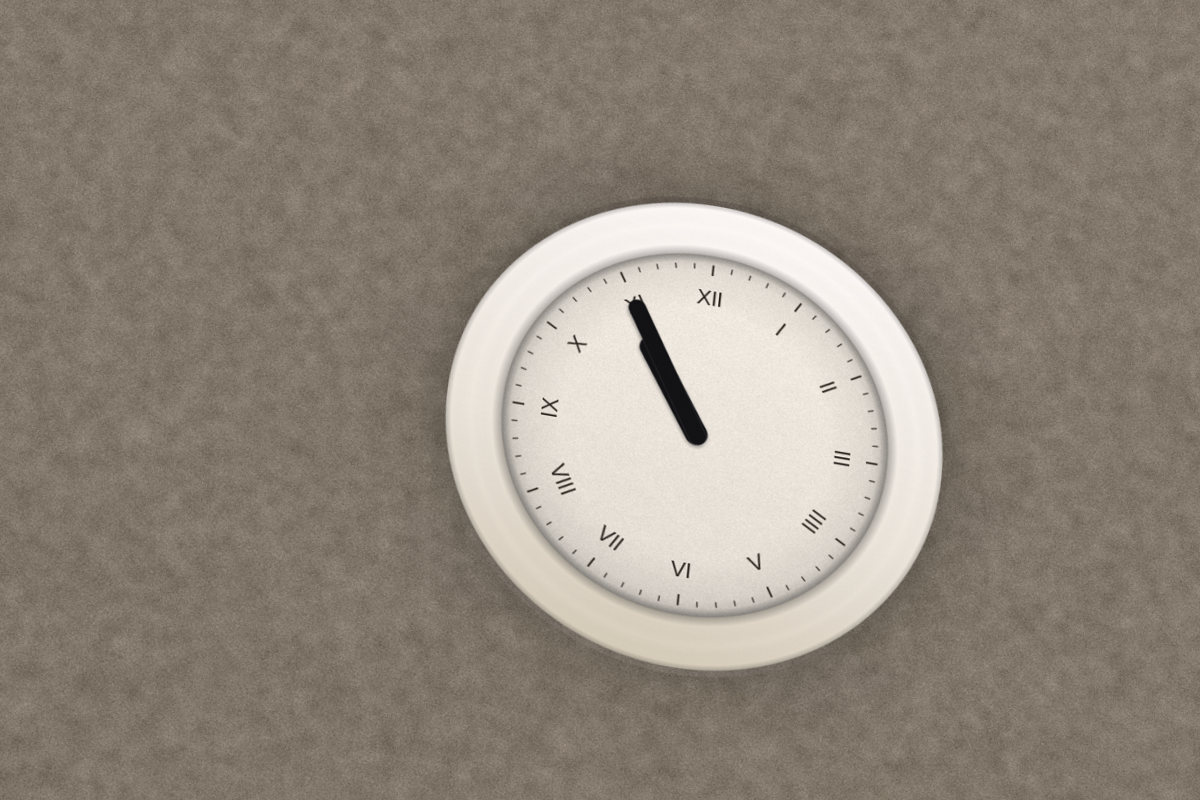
10:55
